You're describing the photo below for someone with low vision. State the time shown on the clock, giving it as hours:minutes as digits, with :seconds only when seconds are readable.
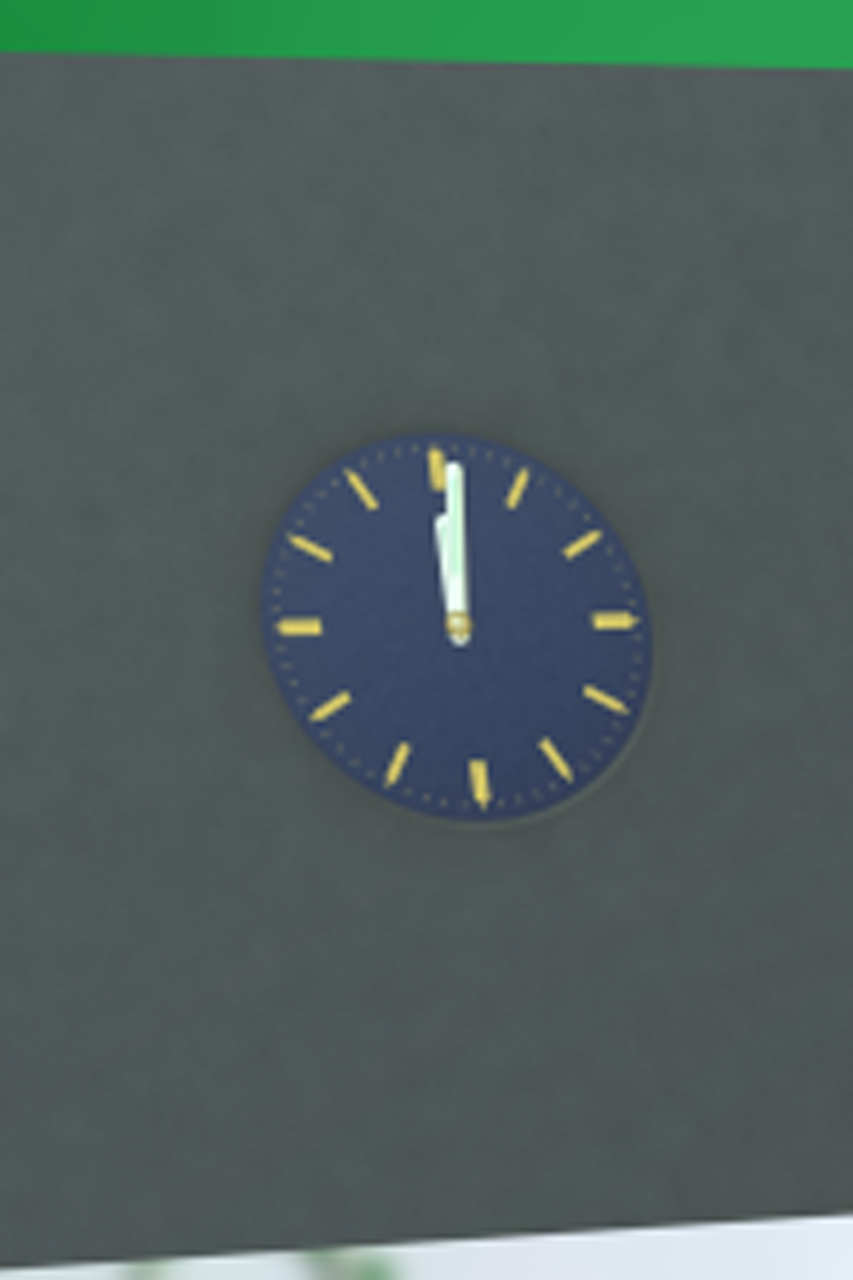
12:01
